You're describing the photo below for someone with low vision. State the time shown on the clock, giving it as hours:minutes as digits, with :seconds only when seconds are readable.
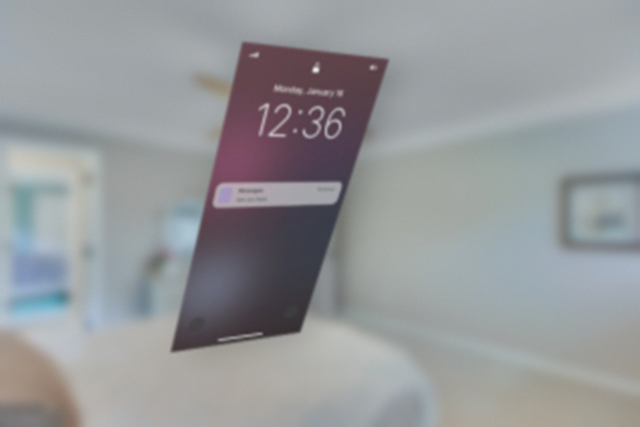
12:36
